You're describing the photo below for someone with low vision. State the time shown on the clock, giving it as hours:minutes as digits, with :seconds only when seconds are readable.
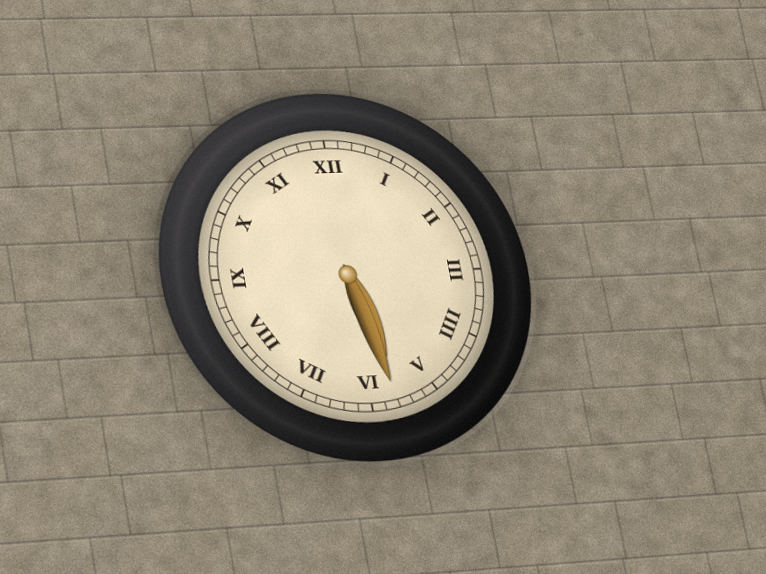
5:28
